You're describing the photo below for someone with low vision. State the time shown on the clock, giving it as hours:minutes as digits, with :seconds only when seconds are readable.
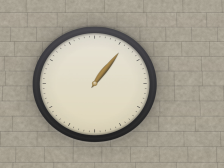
1:06
